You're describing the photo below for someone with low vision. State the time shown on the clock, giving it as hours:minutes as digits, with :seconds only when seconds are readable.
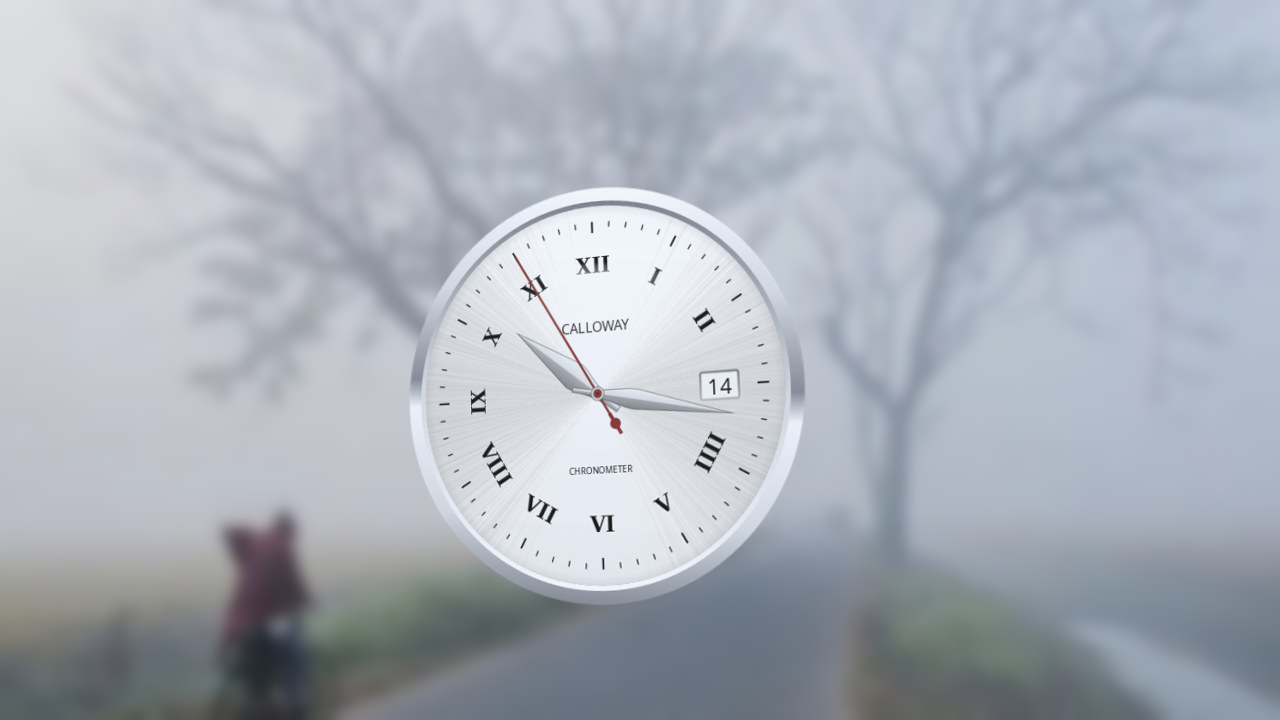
10:16:55
